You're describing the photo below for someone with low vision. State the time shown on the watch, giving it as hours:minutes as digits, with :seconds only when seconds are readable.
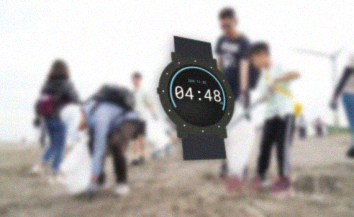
4:48
